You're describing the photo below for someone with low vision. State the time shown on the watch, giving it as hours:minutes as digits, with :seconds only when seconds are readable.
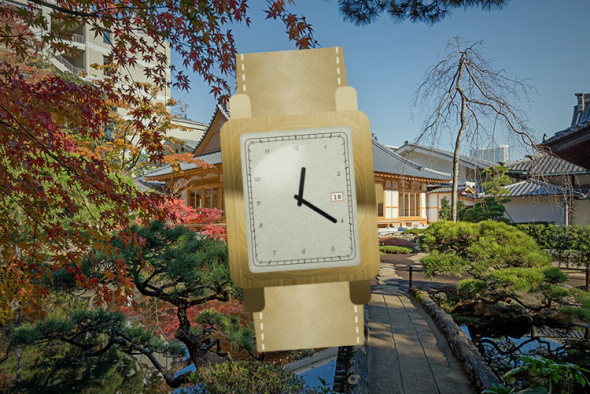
12:21
